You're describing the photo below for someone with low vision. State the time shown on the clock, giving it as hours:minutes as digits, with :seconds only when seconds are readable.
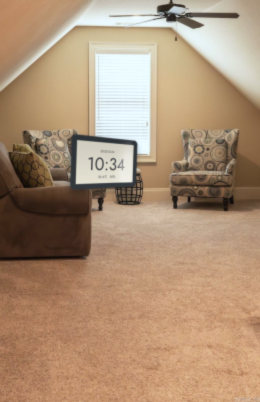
10:34
